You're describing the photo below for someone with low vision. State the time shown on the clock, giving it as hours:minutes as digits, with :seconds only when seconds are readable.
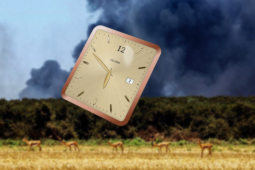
5:49
